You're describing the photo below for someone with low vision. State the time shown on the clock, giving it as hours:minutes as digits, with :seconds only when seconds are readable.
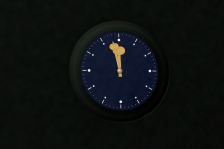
11:58
